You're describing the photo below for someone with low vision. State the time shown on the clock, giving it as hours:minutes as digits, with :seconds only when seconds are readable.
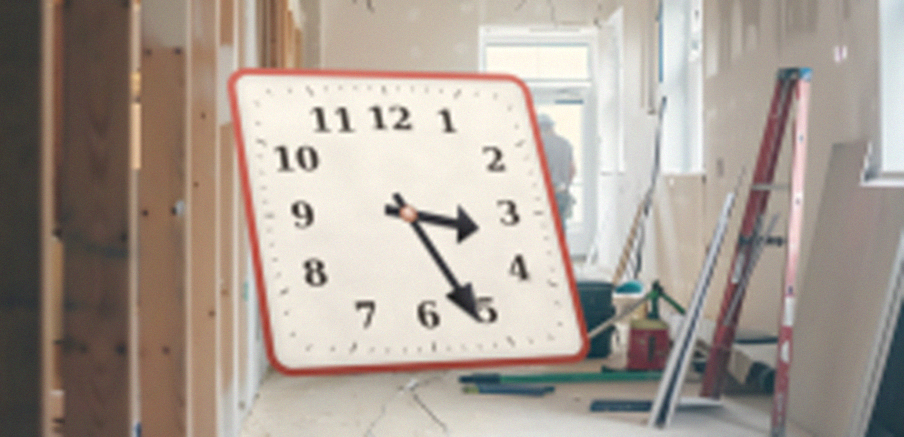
3:26
